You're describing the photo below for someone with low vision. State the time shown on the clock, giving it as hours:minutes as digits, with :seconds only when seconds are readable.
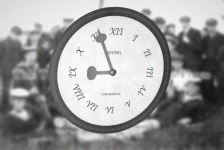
8:56
